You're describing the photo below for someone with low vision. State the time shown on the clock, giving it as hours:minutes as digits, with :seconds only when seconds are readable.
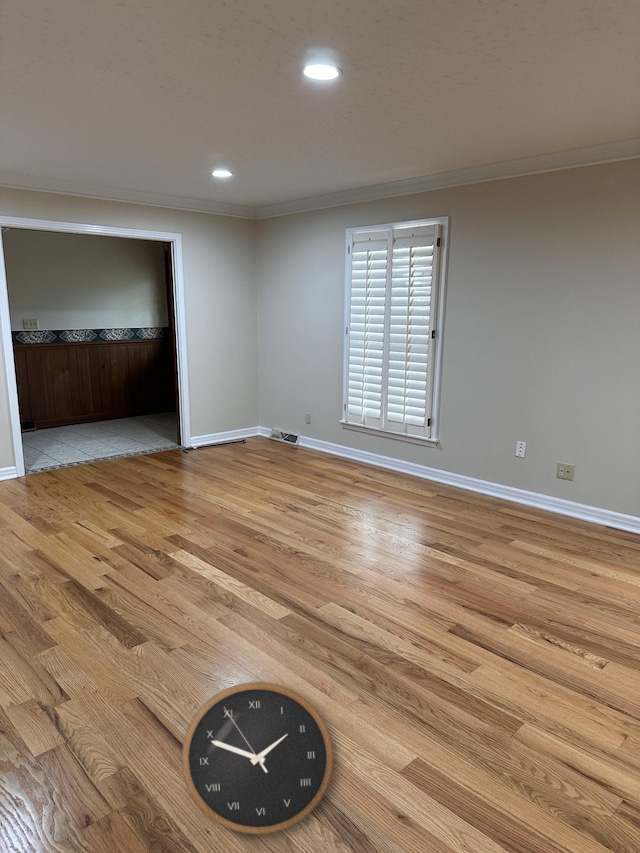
1:48:55
